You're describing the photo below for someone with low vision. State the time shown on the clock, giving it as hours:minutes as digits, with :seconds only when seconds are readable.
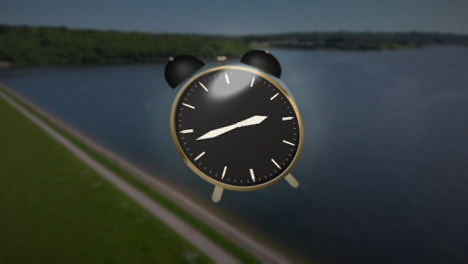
2:43
